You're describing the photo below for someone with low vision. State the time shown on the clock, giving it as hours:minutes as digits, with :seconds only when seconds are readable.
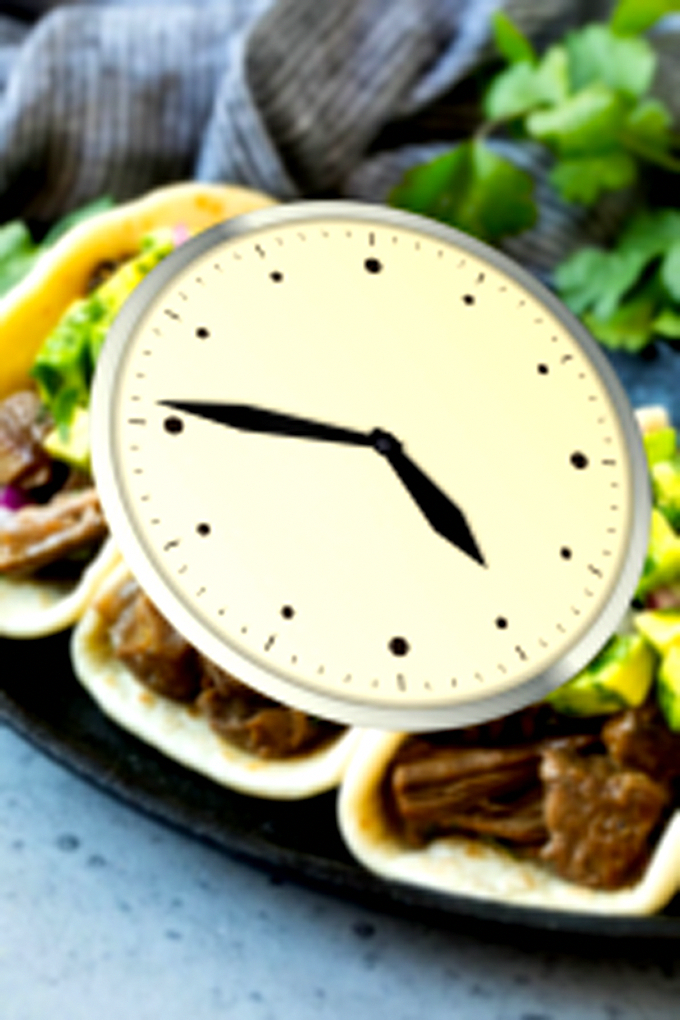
4:46
